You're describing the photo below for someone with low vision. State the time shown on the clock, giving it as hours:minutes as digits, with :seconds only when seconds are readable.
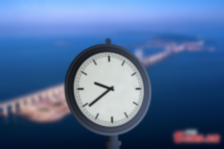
9:39
